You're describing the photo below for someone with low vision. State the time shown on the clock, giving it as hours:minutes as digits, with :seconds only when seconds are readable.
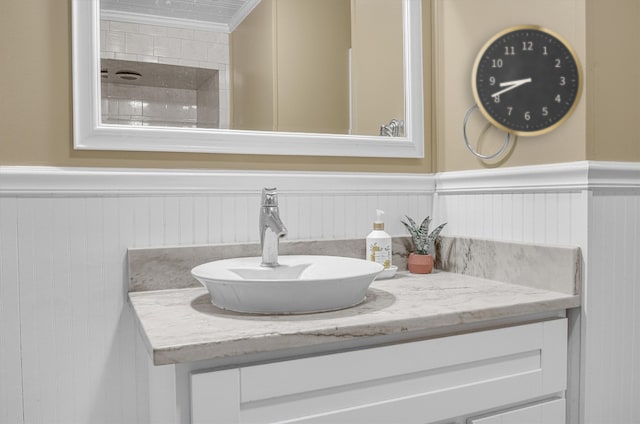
8:41
